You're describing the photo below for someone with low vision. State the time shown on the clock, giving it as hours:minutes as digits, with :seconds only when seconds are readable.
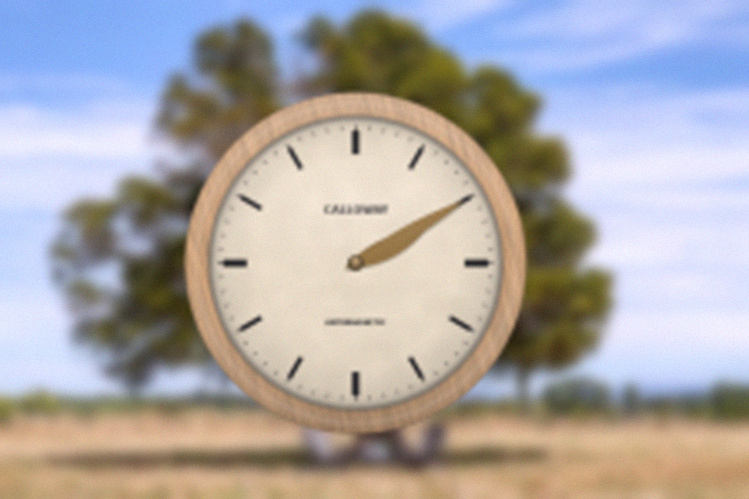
2:10
